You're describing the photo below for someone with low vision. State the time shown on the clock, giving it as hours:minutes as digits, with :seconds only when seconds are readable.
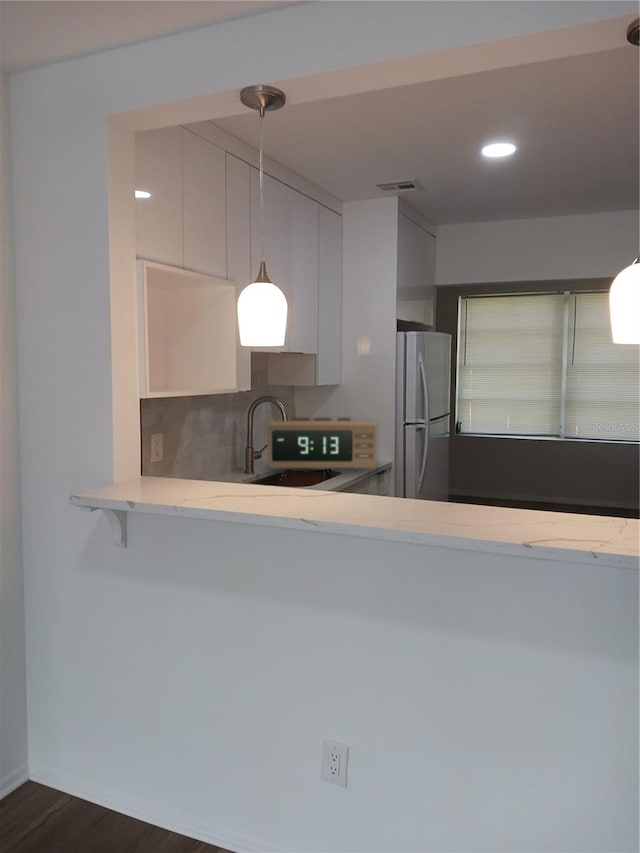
9:13
